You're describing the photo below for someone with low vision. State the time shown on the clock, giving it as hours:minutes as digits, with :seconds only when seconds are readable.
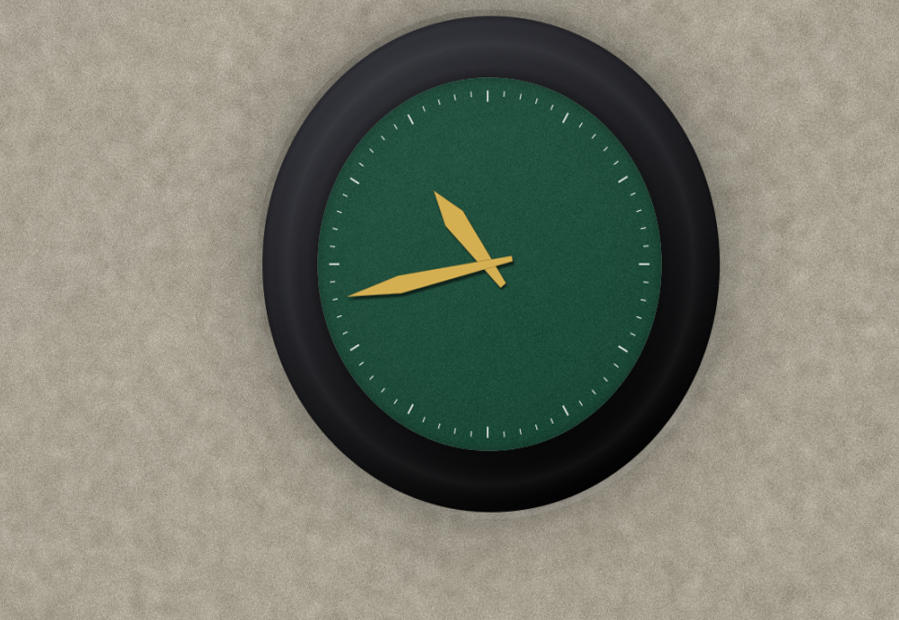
10:43
